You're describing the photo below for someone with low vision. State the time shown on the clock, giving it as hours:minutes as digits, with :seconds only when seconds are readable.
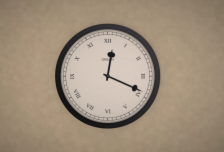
12:19
